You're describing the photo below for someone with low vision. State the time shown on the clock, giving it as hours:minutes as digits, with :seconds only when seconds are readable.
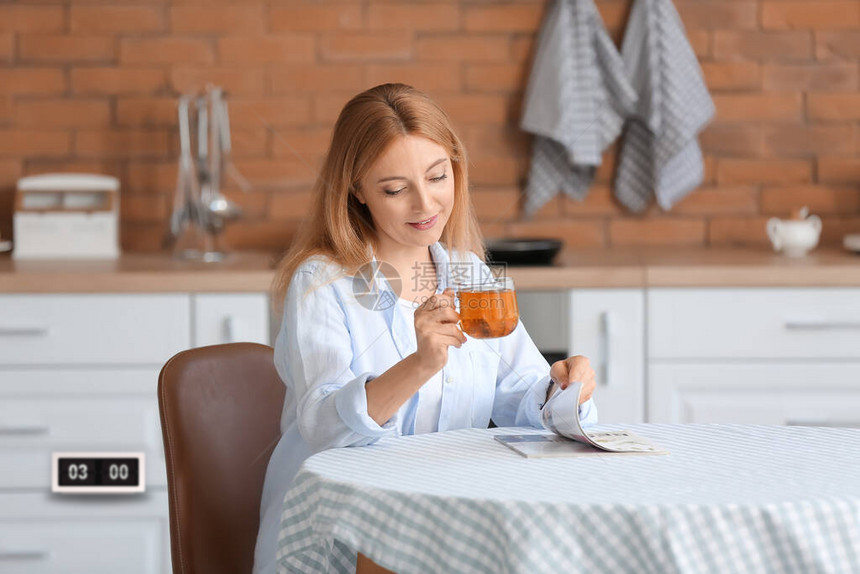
3:00
